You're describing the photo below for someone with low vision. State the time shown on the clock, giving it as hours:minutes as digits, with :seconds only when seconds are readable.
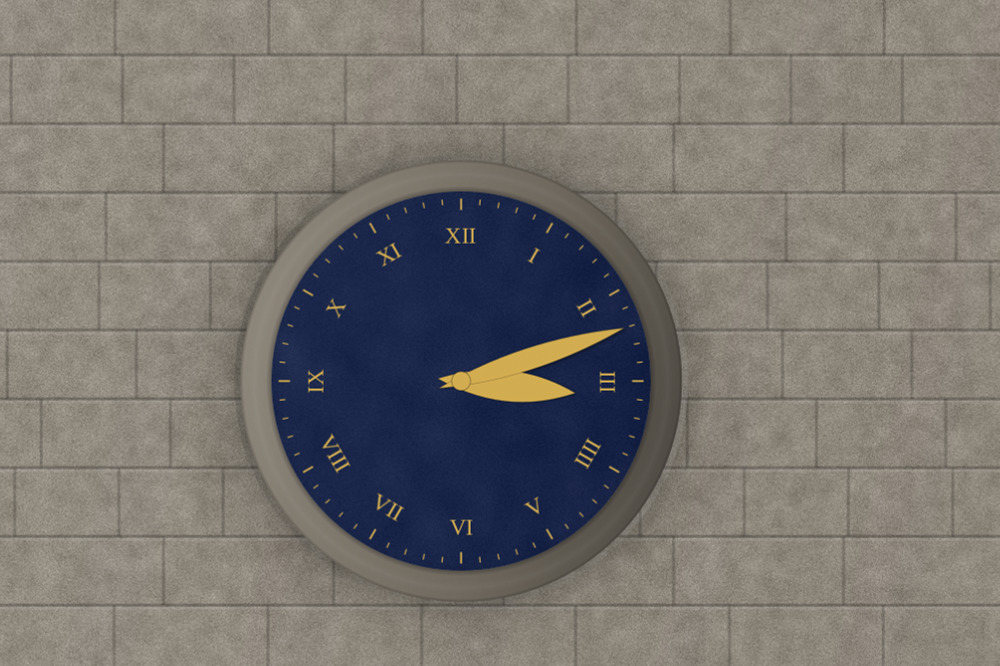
3:12
